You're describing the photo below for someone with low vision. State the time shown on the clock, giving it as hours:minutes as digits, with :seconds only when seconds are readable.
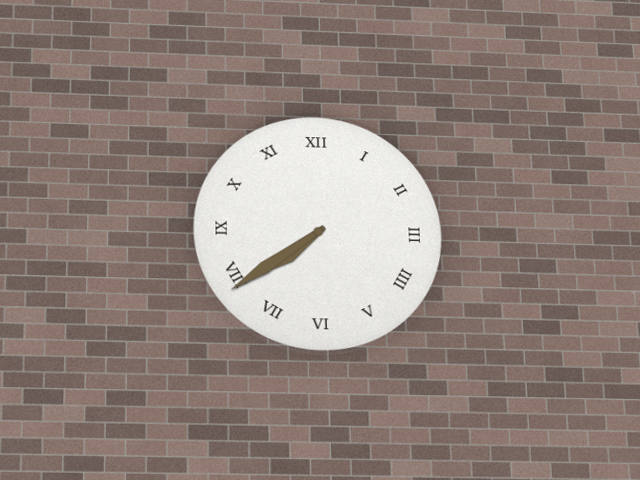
7:39
